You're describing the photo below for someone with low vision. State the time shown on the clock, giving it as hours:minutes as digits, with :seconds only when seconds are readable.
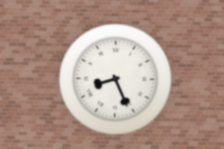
8:26
